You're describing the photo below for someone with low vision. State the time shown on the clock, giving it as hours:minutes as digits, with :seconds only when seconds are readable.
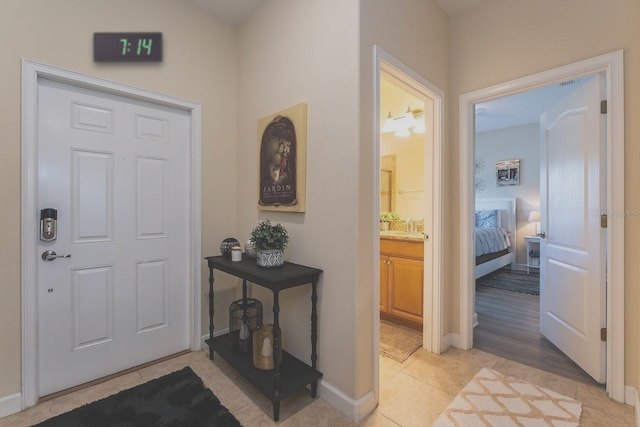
7:14
